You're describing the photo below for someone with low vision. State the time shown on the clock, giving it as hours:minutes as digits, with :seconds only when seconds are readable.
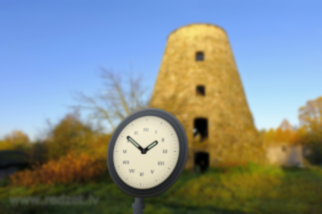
1:51
